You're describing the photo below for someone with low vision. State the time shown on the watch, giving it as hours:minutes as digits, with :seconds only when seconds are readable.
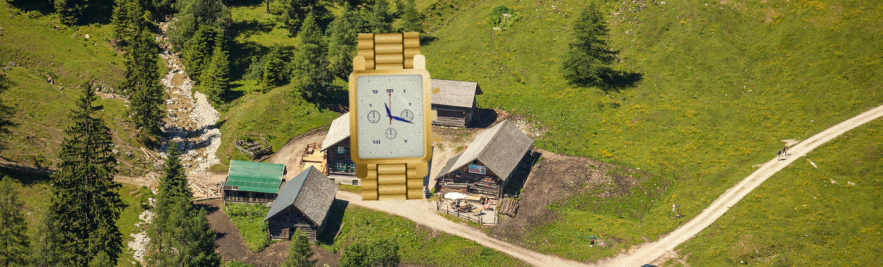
11:18
